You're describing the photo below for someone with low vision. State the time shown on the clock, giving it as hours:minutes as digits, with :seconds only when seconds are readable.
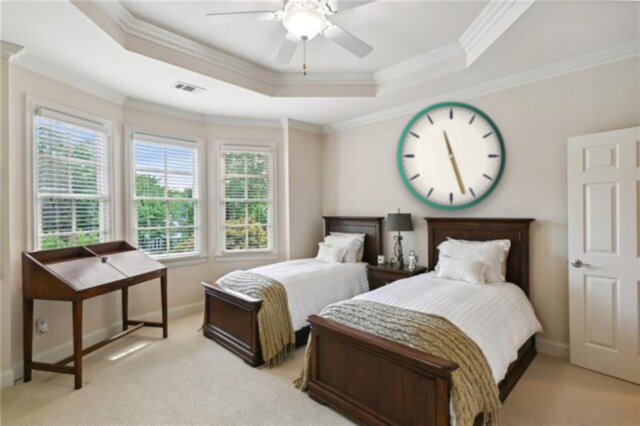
11:27
